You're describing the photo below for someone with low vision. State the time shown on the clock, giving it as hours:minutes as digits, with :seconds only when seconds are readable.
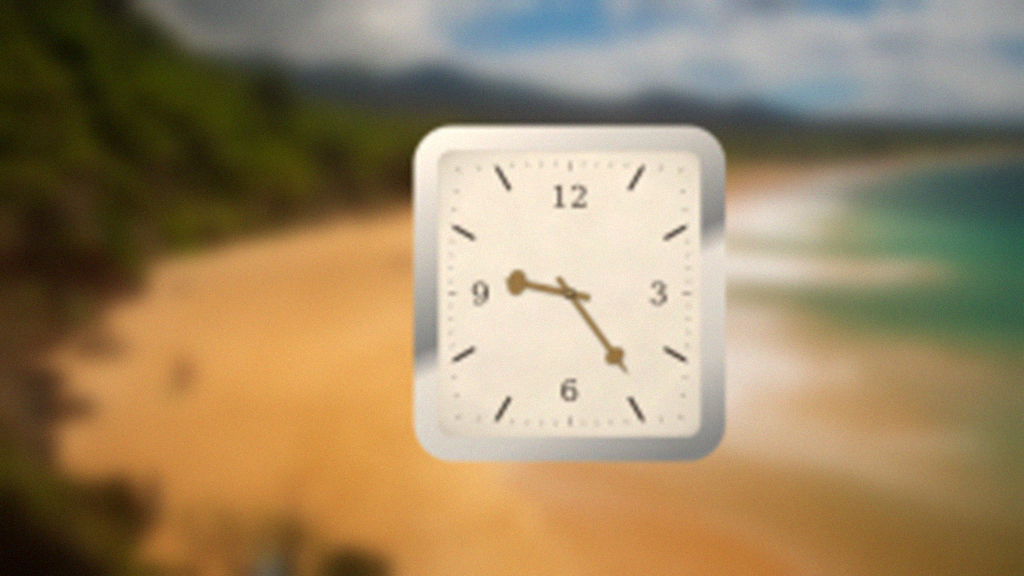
9:24
